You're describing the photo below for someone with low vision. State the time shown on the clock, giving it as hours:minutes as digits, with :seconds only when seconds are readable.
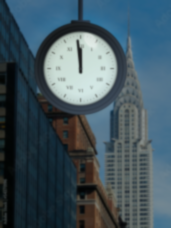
11:59
